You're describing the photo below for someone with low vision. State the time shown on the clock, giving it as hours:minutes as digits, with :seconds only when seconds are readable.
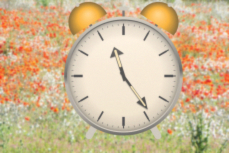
11:24
